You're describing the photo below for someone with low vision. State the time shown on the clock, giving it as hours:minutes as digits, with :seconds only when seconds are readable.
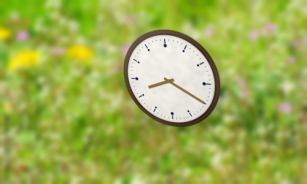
8:20
